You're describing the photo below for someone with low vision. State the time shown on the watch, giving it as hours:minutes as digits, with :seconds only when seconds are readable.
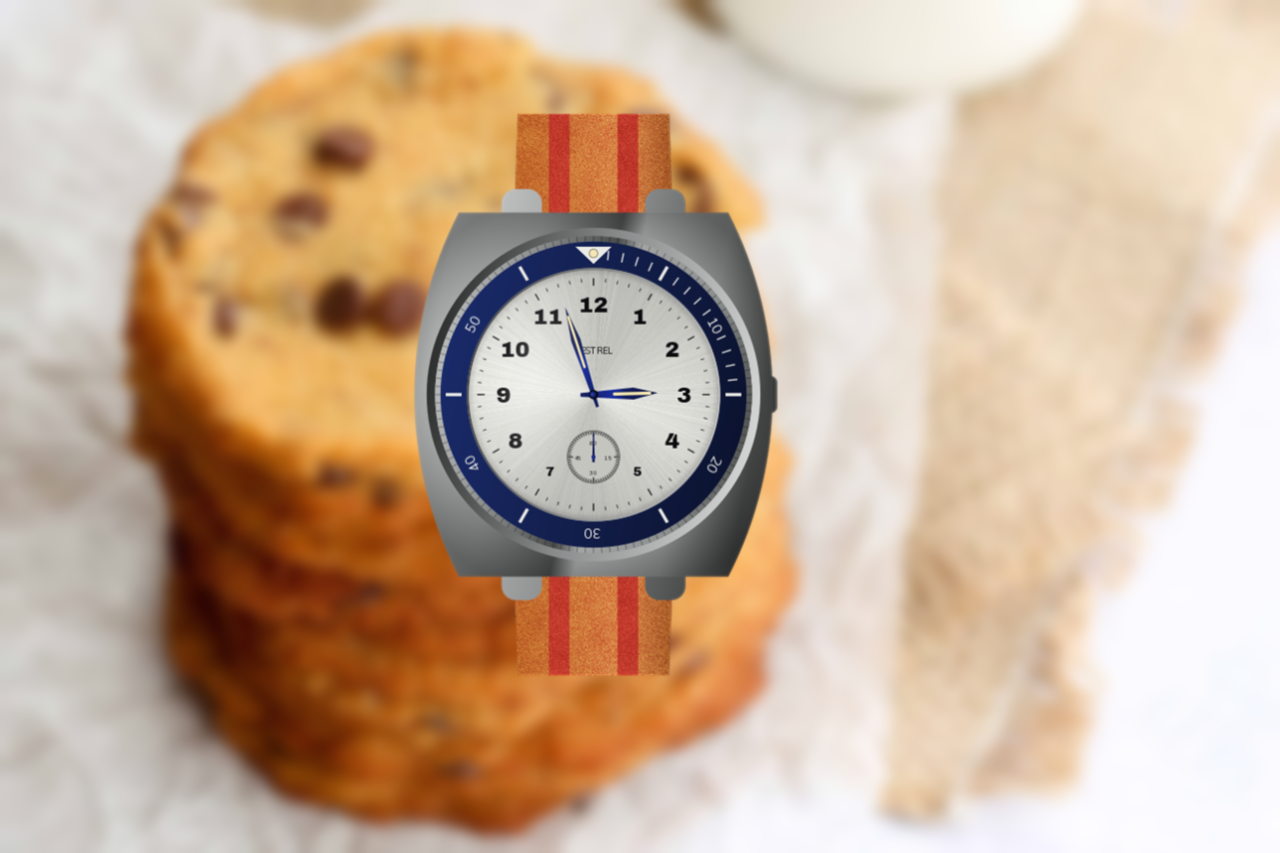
2:57
